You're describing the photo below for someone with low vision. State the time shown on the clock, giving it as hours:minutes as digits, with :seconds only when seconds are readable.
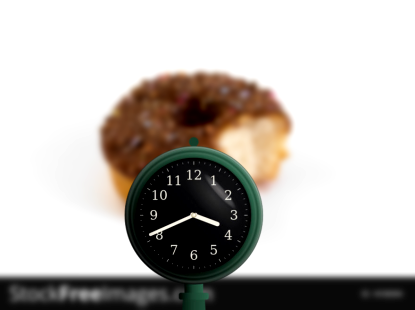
3:41
